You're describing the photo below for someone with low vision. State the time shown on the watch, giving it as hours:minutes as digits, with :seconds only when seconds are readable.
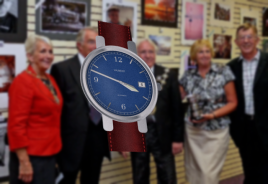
3:48
